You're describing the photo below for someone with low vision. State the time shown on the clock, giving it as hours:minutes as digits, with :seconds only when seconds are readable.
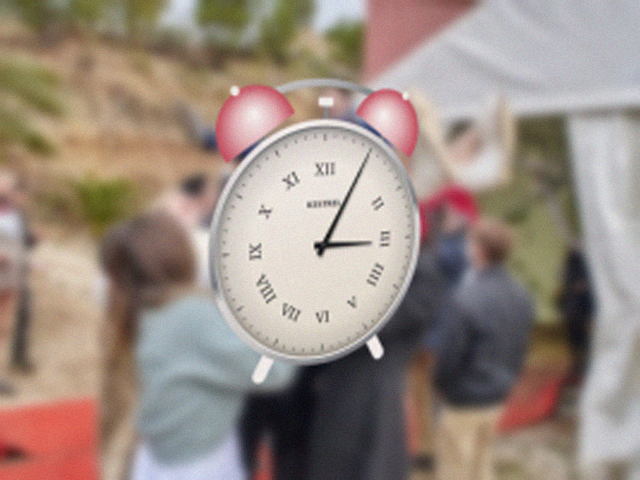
3:05
